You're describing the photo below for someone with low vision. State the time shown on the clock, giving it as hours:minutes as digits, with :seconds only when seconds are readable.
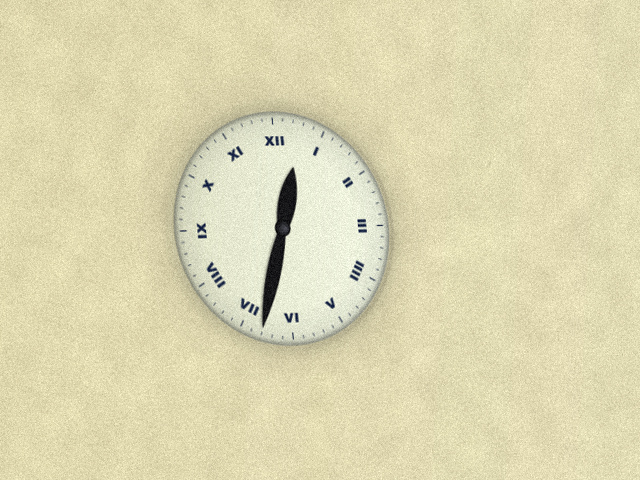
12:33
